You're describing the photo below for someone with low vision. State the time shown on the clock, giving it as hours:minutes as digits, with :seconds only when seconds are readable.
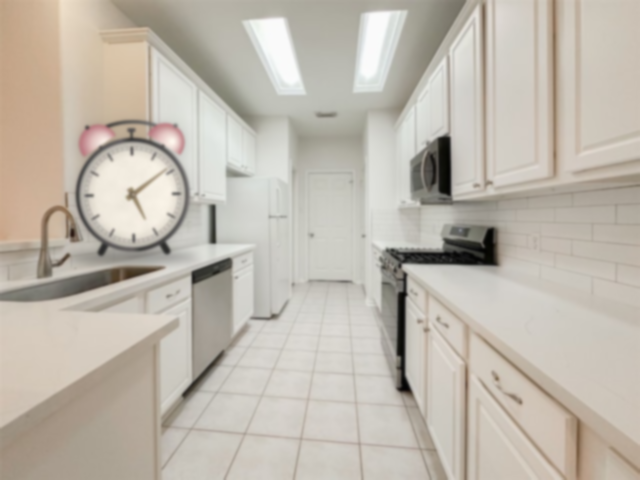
5:09
